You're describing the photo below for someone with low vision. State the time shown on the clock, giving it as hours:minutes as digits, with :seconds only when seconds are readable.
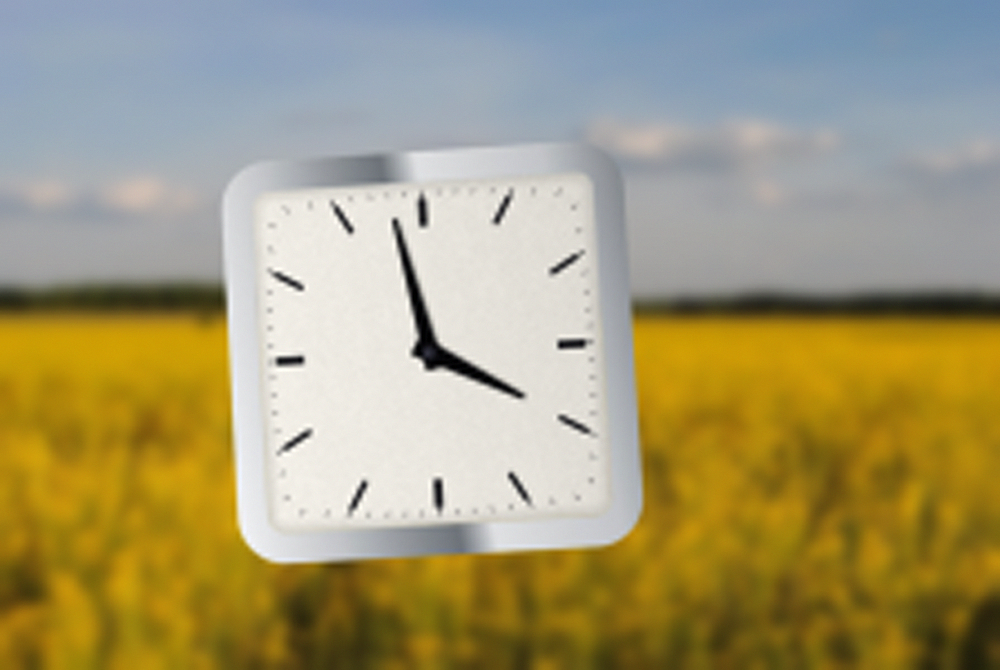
3:58
